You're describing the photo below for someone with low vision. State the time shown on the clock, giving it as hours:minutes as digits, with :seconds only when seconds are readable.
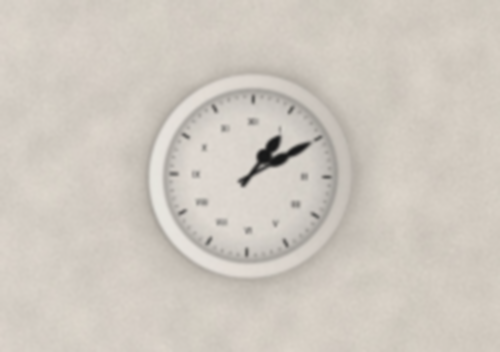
1:10
